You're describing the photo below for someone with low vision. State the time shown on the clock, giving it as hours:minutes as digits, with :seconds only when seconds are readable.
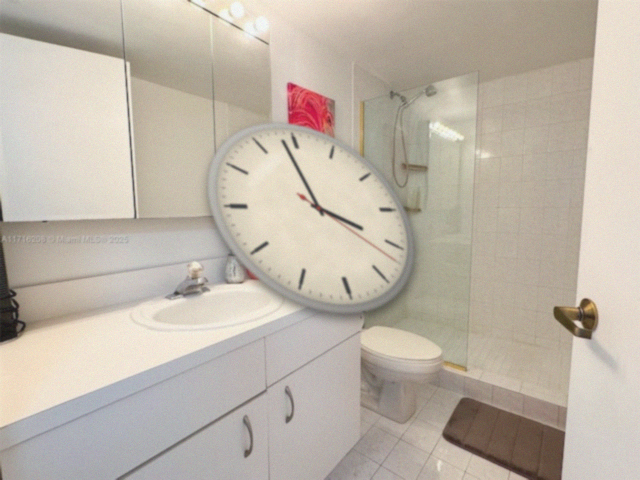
3:58:22
